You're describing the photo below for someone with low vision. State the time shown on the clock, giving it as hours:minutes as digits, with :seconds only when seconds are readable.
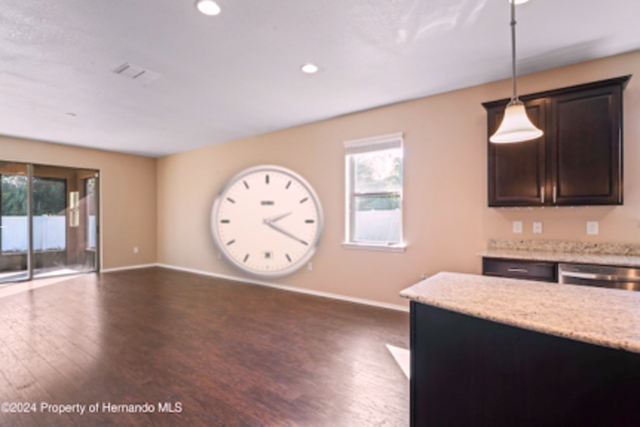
2:20
